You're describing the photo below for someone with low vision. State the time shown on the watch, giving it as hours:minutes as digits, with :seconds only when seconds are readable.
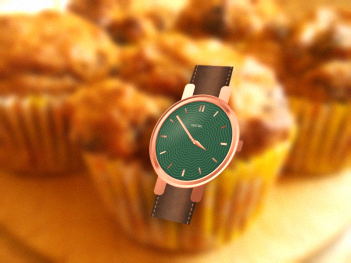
3:52
